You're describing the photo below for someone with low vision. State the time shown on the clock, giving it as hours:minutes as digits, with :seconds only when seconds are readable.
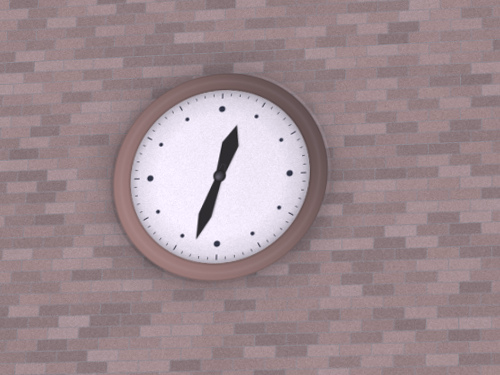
12:33
